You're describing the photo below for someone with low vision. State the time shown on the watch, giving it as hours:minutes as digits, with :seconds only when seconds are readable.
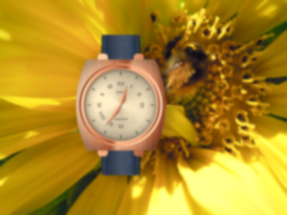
12:36
